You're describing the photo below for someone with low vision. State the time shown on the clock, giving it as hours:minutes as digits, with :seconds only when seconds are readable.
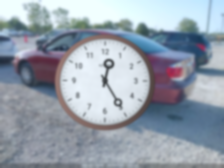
12:25
